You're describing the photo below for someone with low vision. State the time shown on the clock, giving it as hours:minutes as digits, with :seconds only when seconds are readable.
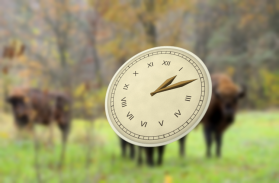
1:10
